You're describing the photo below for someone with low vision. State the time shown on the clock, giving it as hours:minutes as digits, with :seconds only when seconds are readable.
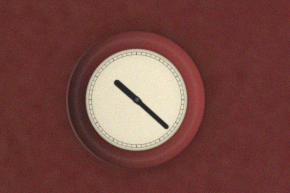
10:22
